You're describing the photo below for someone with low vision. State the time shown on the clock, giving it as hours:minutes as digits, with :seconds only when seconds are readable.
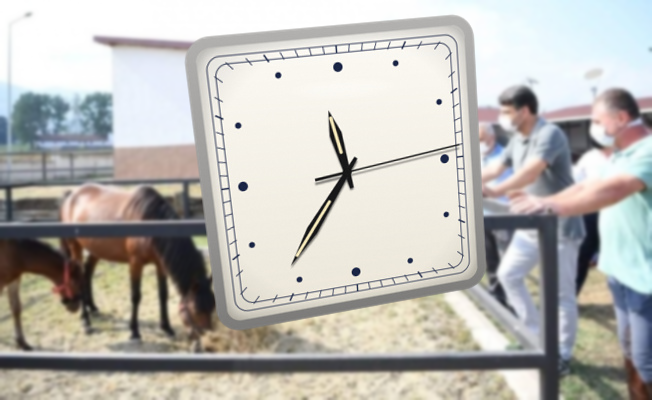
11:36:14
